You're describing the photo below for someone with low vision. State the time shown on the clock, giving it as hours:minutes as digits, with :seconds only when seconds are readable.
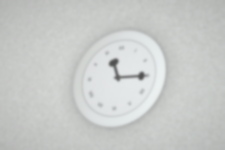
11:15
